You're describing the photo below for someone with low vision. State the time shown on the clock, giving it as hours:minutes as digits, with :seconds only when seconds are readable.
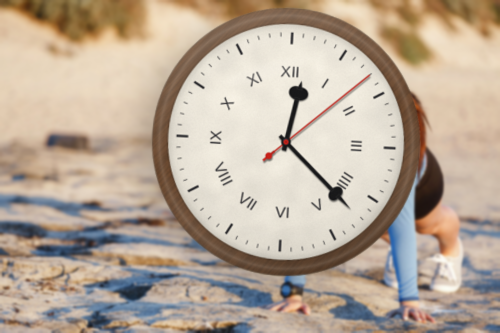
12:22:08
